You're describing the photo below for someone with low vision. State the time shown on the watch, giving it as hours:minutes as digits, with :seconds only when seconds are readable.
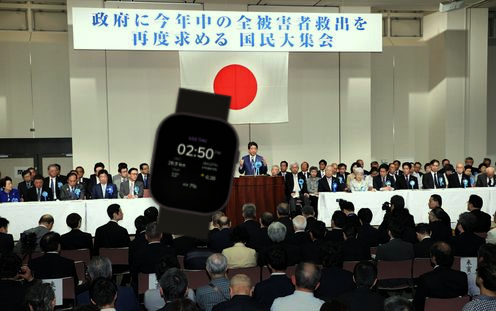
2:50
